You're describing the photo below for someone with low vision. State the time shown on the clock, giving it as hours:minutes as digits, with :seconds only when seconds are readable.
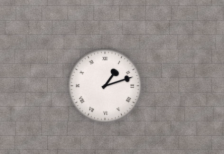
1:12
